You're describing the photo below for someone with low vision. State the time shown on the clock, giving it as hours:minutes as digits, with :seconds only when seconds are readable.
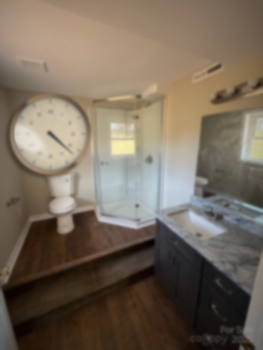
4:22
